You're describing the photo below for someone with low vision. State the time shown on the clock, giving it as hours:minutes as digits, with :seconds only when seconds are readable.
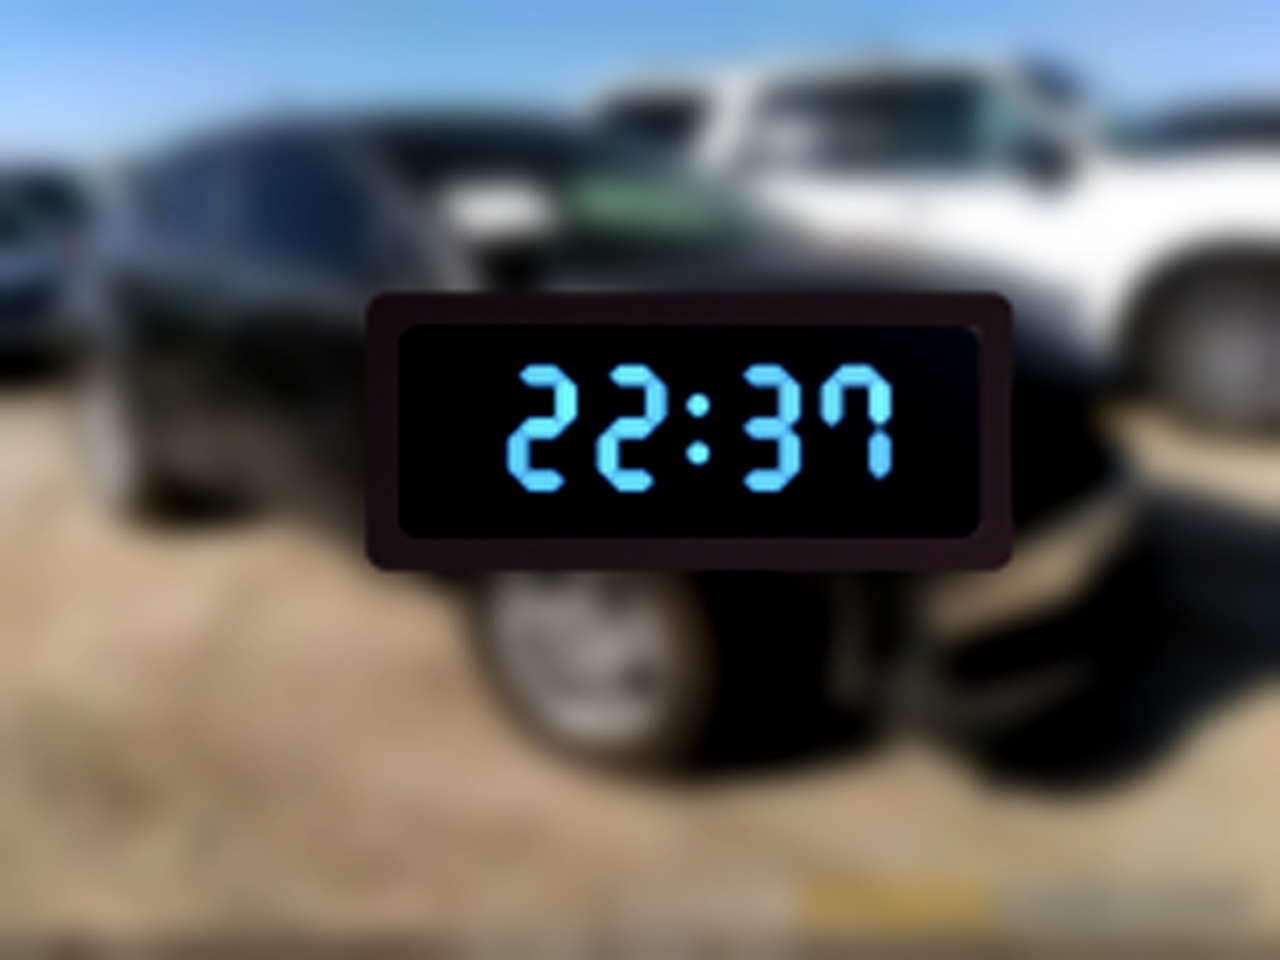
22:37
